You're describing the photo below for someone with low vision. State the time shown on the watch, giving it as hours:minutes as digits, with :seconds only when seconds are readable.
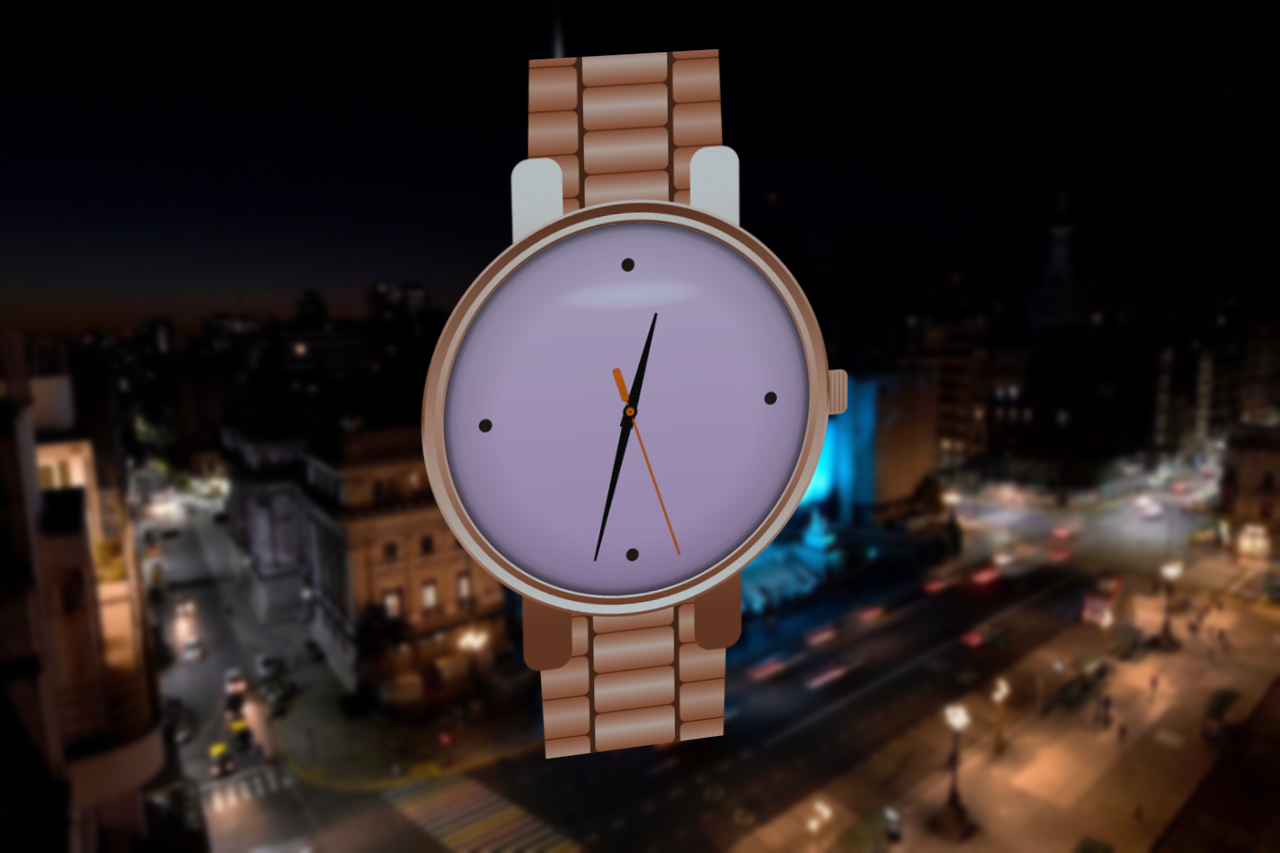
12:32:27
